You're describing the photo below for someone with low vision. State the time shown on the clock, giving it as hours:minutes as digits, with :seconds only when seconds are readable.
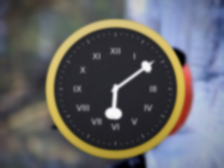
6:09
